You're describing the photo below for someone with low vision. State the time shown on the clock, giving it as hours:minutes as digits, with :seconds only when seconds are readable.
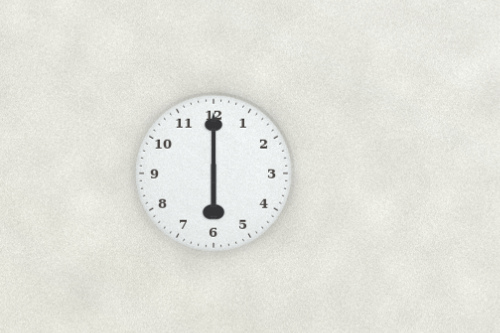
6:00
